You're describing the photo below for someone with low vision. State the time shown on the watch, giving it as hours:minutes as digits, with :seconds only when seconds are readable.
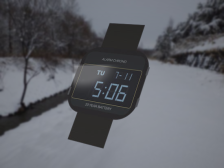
5:06
